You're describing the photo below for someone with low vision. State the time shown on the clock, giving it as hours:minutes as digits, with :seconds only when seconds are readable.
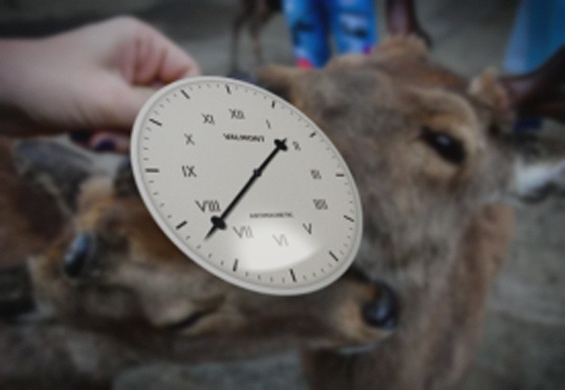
1:38
